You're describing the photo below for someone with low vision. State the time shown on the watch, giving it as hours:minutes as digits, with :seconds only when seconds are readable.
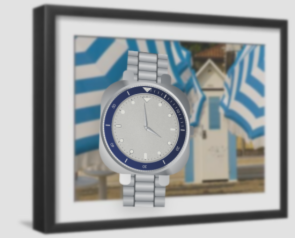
3:59
